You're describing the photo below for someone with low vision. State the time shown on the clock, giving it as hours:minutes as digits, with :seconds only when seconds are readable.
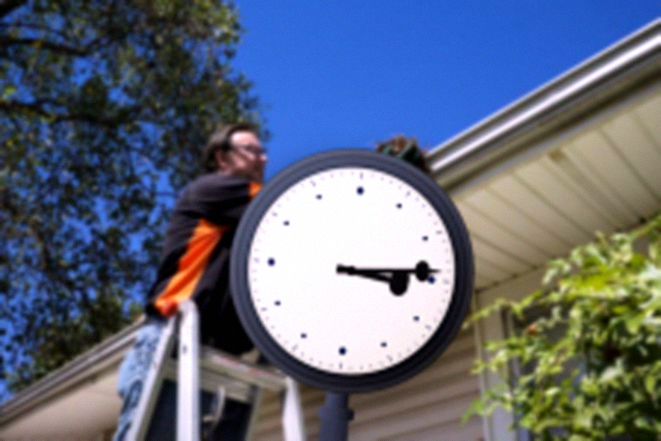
3:14
